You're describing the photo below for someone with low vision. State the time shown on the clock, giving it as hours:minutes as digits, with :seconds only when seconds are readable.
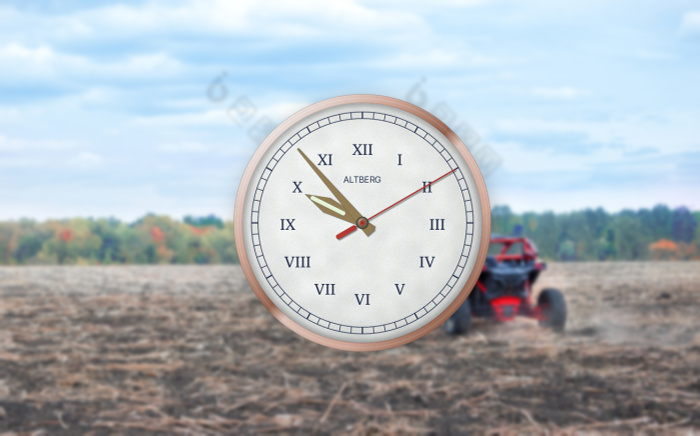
9:53:10
